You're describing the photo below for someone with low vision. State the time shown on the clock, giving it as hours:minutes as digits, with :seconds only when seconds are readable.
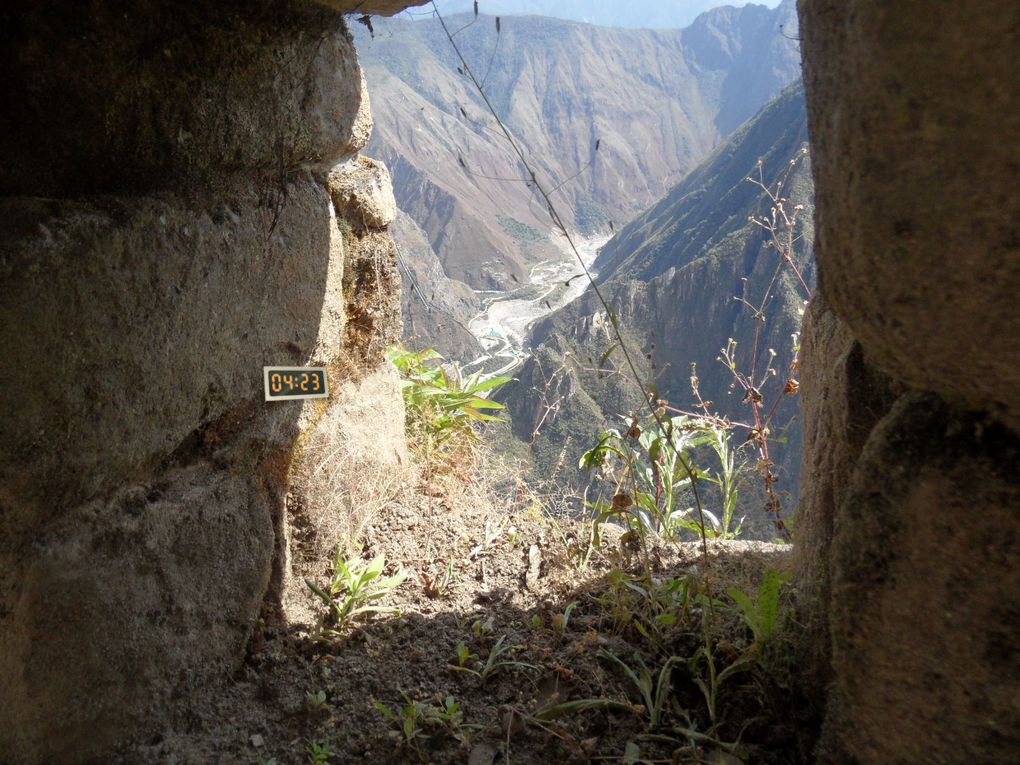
4:23
